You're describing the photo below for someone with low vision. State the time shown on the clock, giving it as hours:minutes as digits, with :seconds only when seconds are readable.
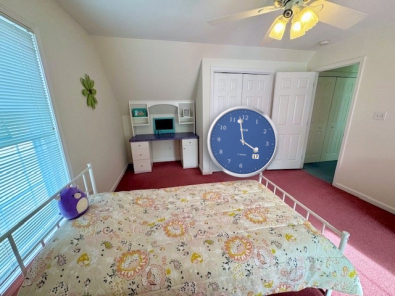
3:58
